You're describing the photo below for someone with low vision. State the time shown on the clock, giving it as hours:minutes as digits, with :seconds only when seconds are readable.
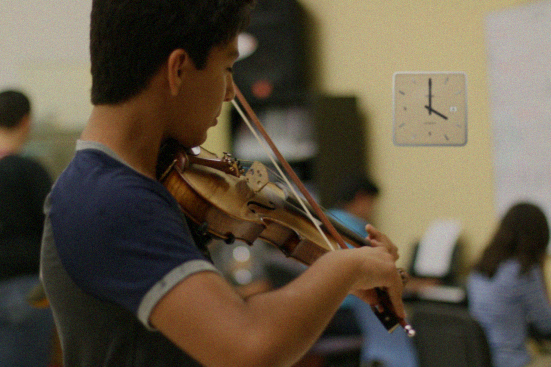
4:00
